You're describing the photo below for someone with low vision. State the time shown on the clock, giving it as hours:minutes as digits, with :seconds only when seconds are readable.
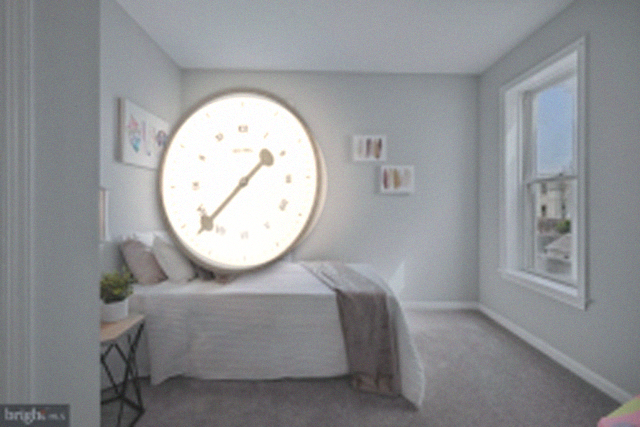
1:38
